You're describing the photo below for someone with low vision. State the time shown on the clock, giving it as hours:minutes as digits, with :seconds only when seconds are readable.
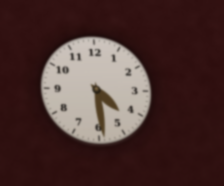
4:29
